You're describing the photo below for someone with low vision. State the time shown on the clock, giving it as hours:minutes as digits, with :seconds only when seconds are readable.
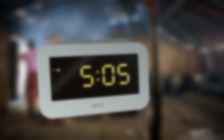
5:05
